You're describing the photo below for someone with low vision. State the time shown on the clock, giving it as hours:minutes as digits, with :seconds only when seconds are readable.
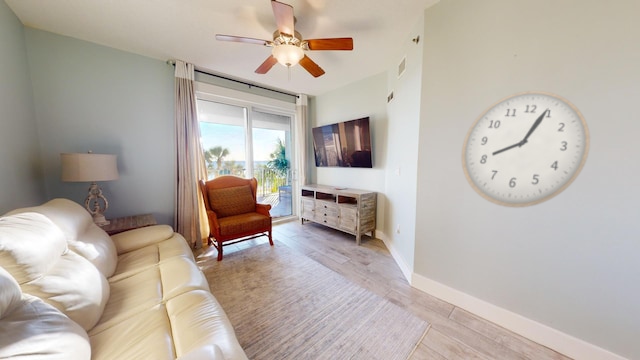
8:04
